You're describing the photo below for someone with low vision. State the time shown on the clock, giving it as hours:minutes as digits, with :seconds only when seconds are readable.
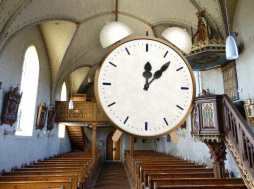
12:07
